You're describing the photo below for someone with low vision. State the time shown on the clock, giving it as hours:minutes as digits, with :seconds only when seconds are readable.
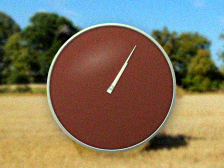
1:05
